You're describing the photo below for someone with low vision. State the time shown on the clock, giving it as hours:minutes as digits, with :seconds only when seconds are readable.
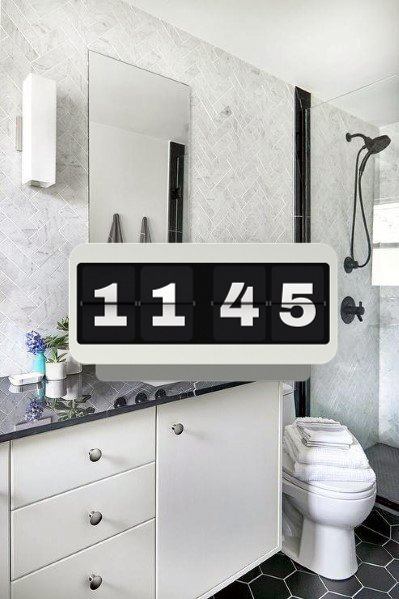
11:45
